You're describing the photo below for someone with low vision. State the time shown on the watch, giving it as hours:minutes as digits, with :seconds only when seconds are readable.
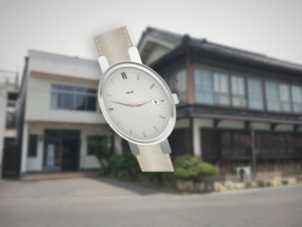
2:48
